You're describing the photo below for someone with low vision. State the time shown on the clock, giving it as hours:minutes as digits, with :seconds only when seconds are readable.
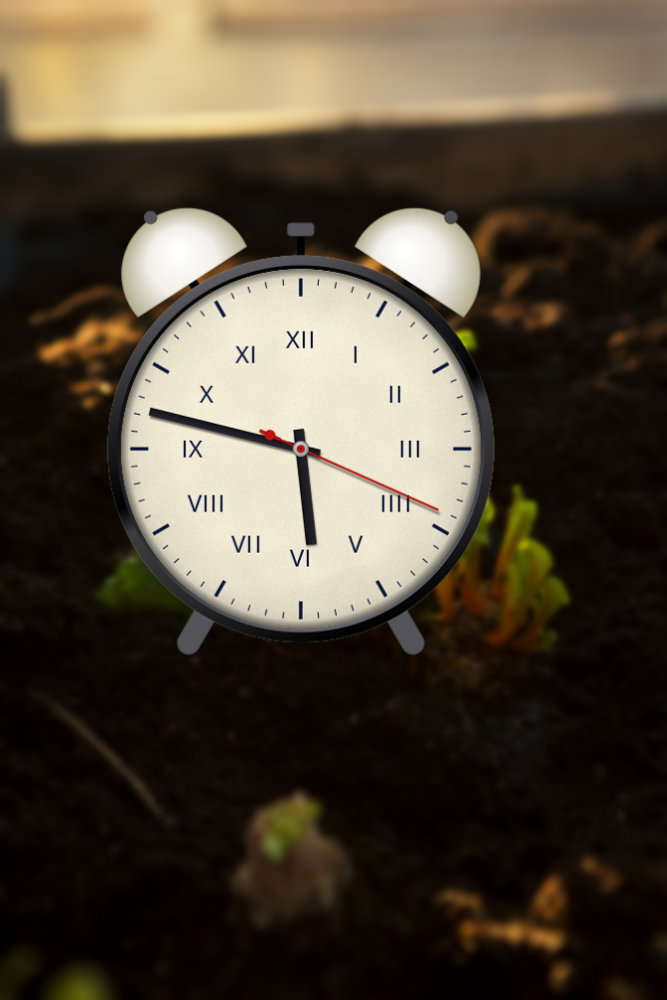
5:47:19
